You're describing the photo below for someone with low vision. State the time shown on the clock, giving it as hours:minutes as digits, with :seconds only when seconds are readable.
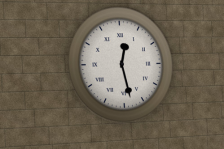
12:28
